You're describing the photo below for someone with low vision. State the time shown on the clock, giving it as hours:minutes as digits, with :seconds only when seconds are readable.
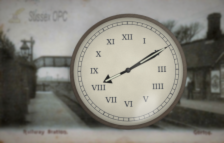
8:10
